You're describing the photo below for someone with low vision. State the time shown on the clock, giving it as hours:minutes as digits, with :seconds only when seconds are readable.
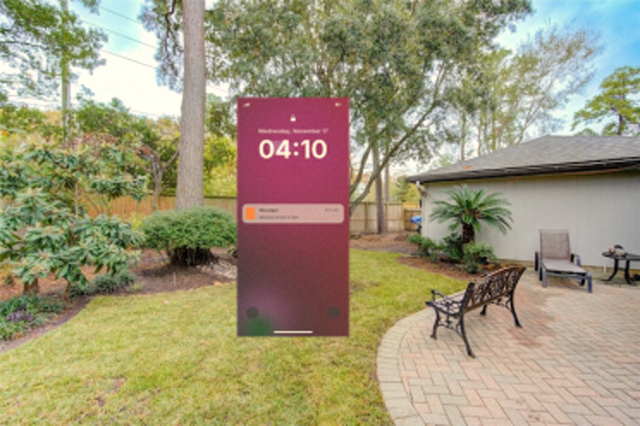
4:10
